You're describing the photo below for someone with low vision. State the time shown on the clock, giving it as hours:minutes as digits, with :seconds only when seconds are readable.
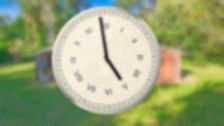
4:59
